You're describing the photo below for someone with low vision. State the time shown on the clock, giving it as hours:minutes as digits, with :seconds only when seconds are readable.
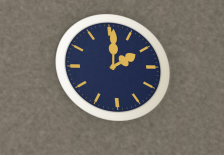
2:01
